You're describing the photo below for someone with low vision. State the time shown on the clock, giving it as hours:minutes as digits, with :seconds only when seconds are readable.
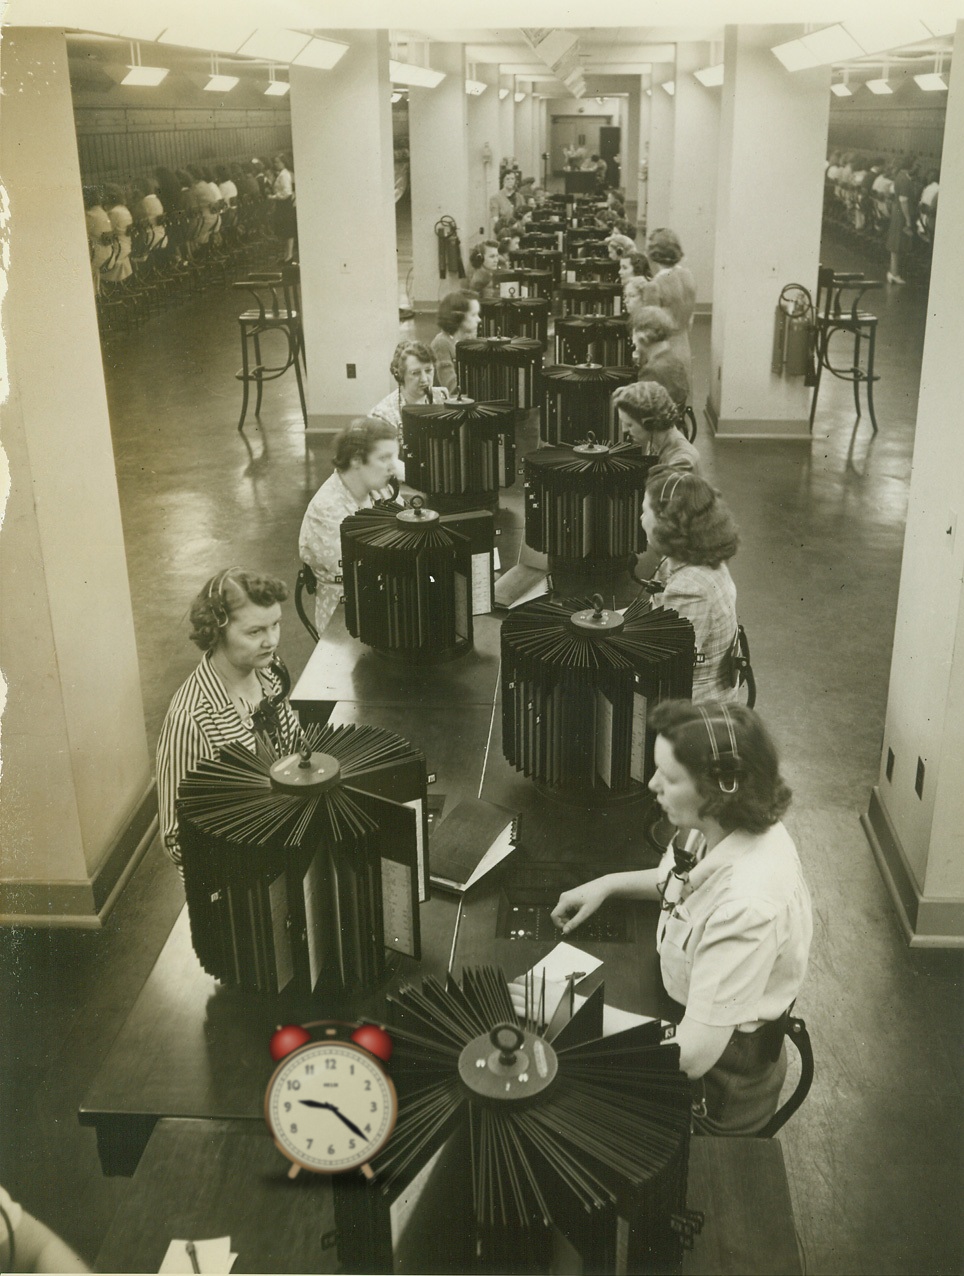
9:22
